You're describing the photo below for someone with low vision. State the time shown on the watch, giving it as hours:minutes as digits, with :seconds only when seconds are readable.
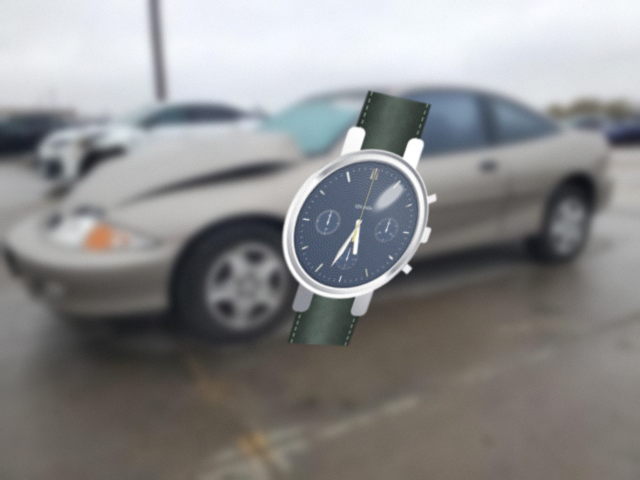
5:33
